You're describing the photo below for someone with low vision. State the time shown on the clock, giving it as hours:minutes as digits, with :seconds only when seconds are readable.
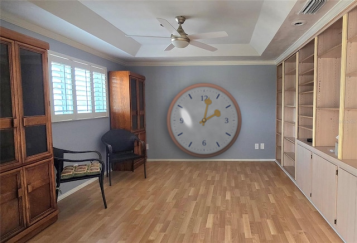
2:02
